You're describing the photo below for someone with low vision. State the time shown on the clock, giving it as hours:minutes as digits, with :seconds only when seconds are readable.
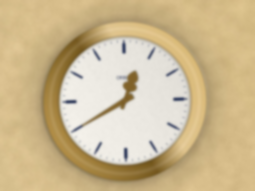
12:40
